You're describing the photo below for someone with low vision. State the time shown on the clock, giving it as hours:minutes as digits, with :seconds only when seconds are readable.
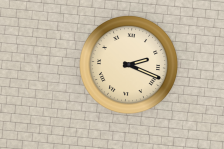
2:18
